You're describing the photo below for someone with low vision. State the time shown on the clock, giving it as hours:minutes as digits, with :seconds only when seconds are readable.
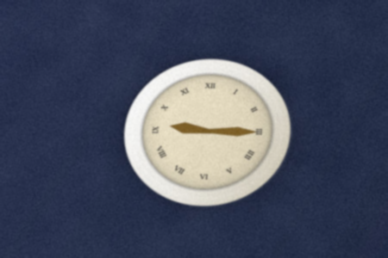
9:15
